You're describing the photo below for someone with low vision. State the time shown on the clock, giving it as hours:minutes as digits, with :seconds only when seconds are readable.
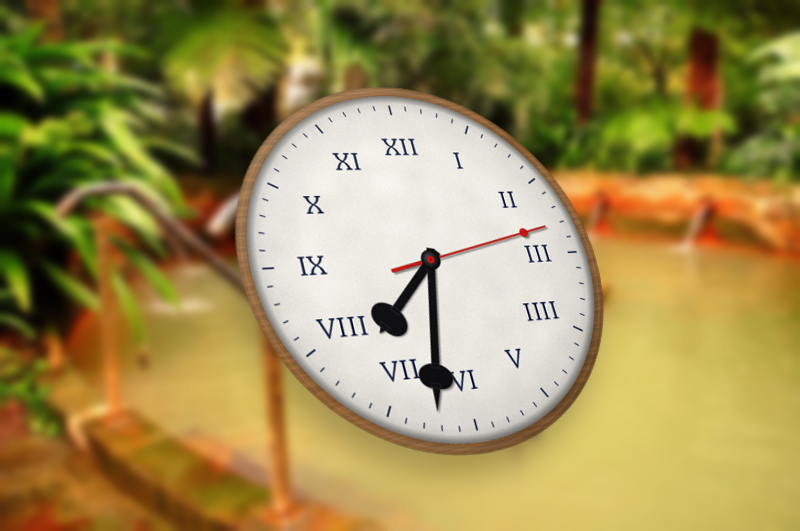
7:32:13
